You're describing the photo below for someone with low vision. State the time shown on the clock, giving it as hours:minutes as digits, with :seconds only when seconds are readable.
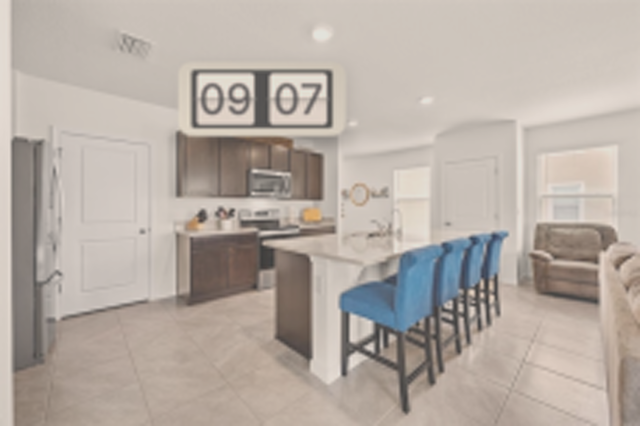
9:07
